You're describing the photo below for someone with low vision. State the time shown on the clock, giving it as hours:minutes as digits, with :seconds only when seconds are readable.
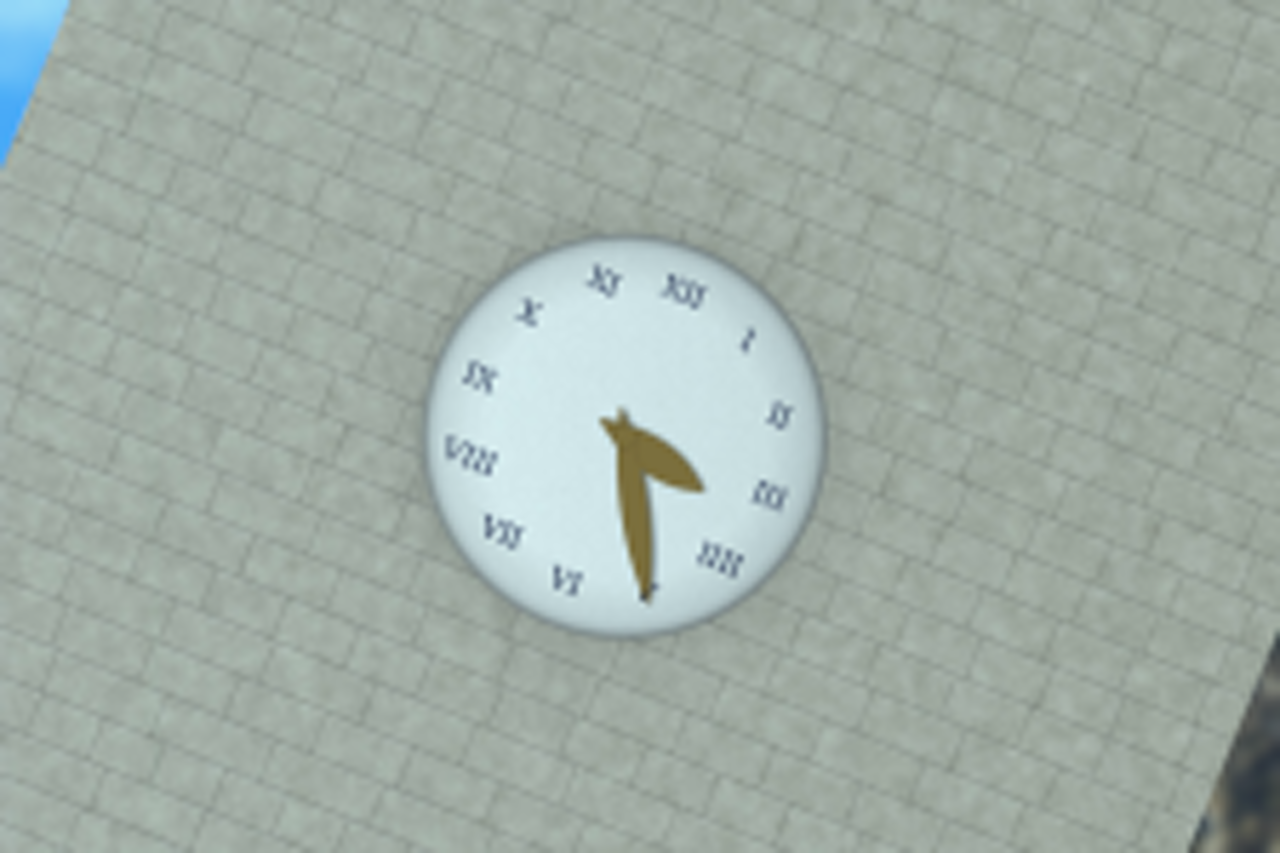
3:25
